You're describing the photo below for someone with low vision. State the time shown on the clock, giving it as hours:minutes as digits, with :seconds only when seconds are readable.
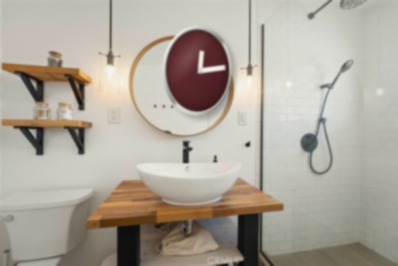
12:14
